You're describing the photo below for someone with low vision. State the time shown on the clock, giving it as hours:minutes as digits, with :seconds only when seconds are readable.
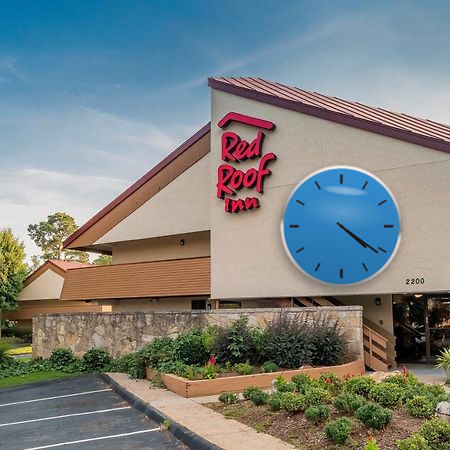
4:21
